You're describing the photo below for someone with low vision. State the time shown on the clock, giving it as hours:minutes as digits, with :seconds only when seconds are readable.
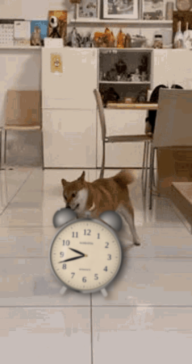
9:42
